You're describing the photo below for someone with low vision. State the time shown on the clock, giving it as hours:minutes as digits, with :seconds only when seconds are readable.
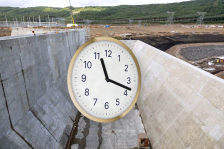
11:18
